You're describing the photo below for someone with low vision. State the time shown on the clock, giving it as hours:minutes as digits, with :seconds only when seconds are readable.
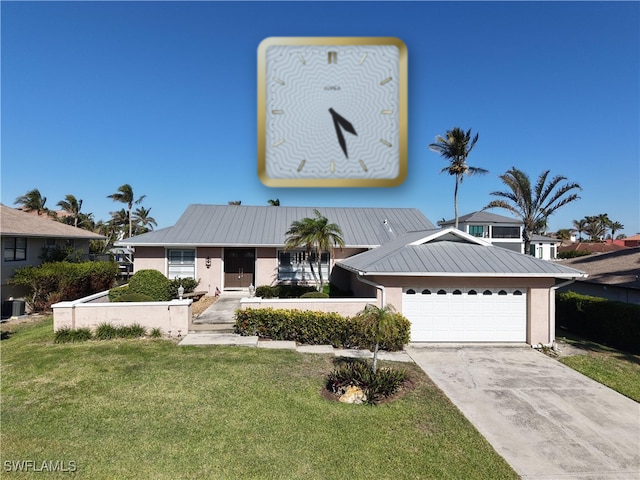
4:27
